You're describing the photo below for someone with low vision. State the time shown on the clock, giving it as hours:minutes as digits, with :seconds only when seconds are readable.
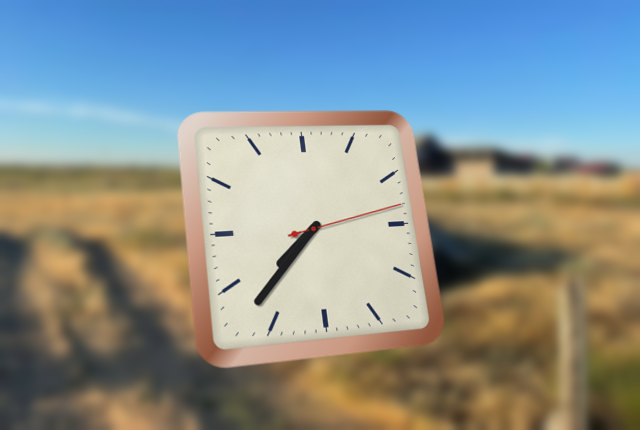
7:37:13
